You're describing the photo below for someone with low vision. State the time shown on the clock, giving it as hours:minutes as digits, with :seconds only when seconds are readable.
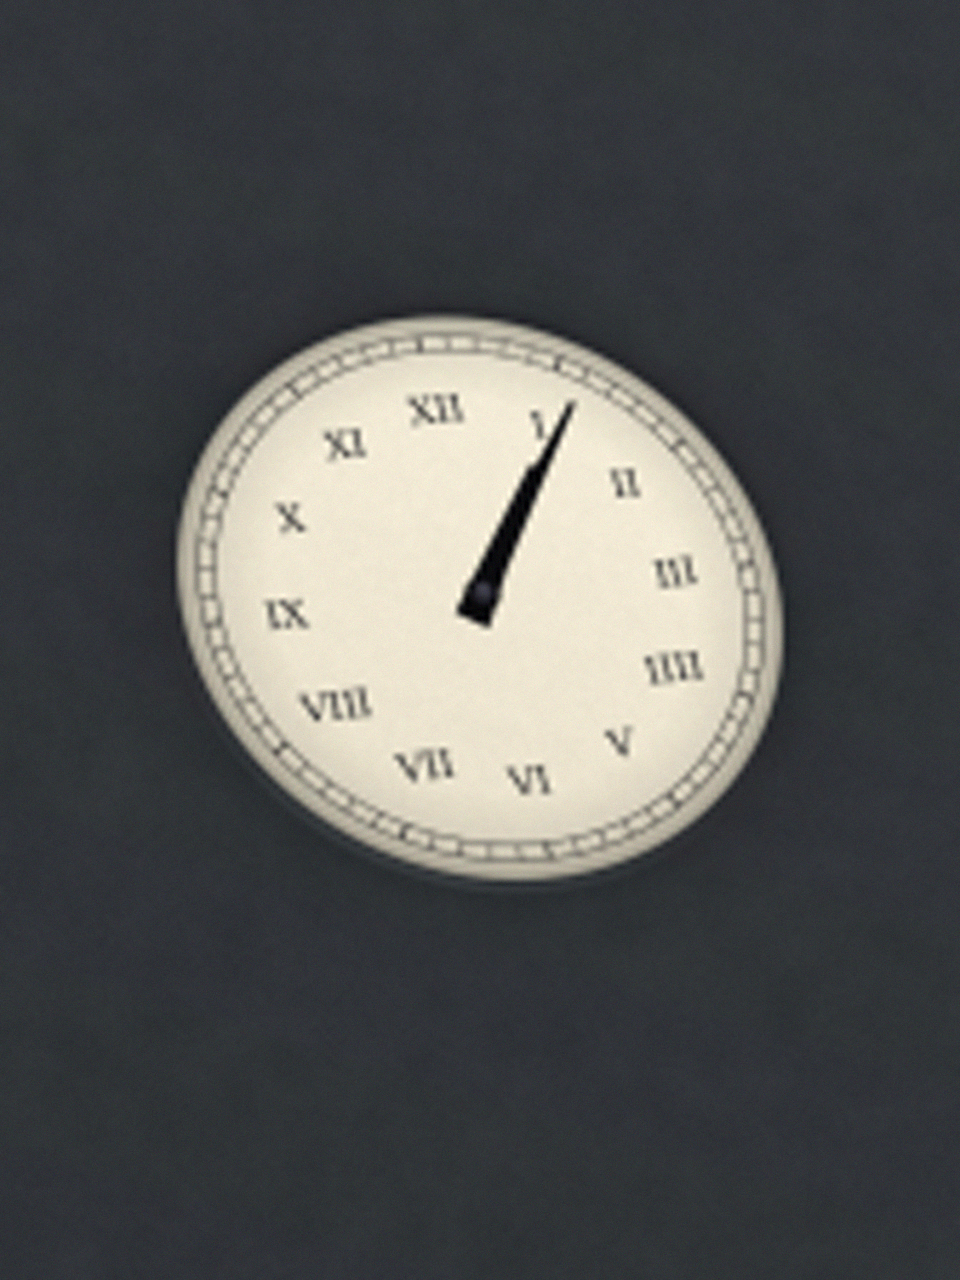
1:06
